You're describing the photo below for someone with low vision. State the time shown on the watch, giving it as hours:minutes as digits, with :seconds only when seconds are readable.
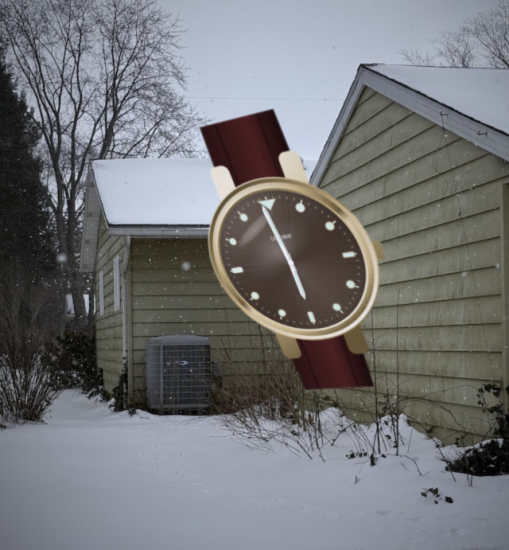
5:59
